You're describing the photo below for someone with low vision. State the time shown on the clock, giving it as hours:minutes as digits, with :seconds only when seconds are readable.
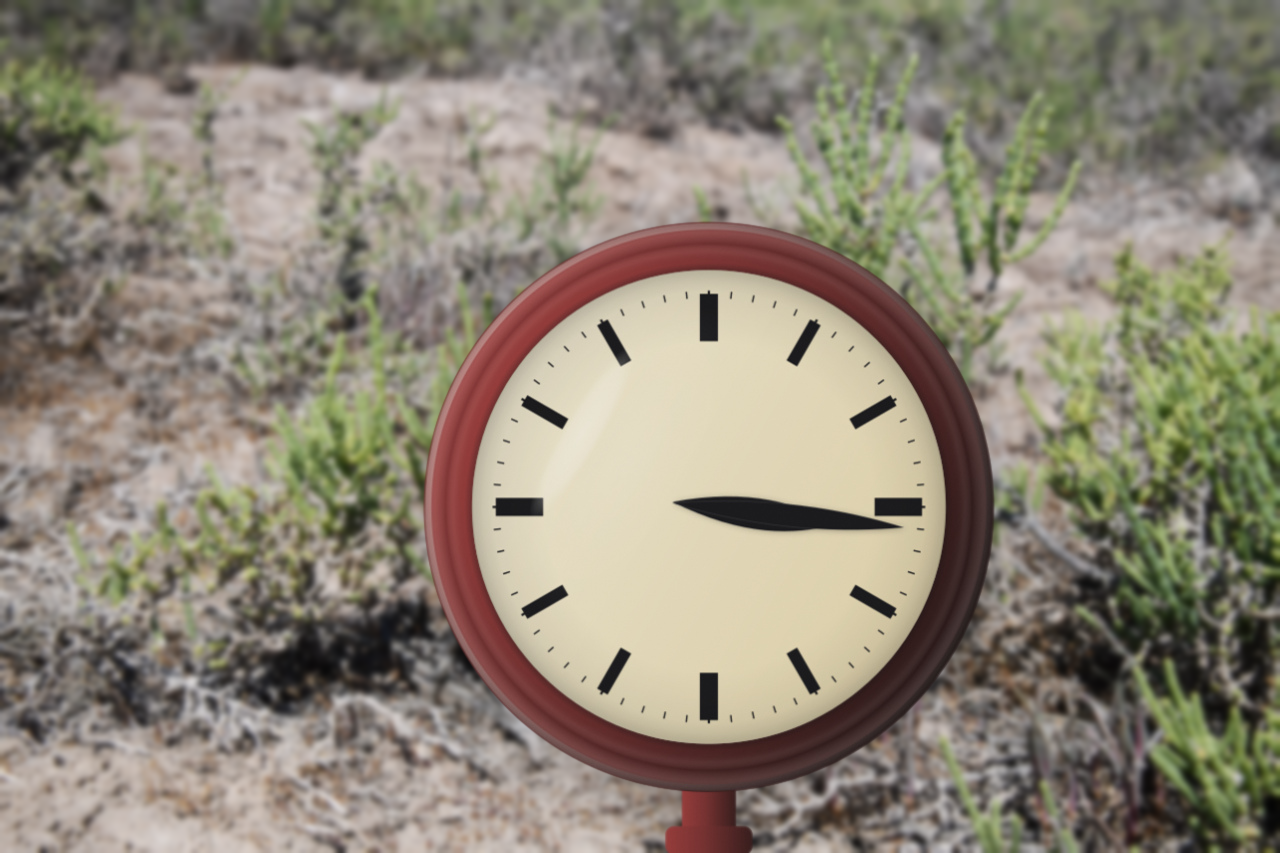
3:16
